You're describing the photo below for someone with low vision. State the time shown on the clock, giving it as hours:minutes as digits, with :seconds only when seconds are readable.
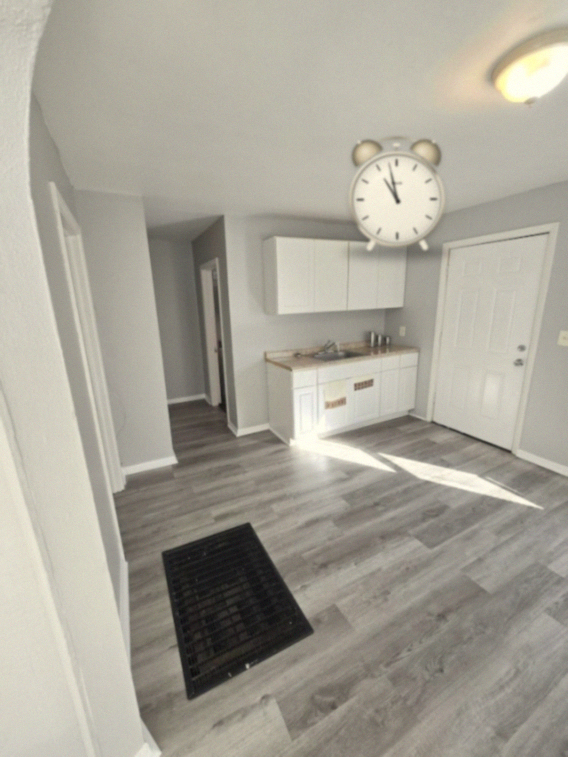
10:58
